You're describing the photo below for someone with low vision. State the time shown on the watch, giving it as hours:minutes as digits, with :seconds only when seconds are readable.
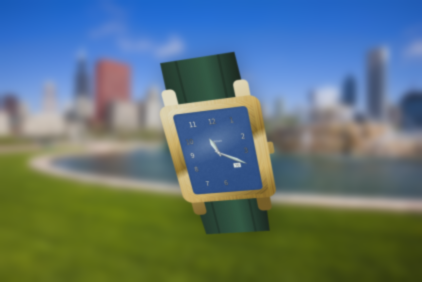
11:20
